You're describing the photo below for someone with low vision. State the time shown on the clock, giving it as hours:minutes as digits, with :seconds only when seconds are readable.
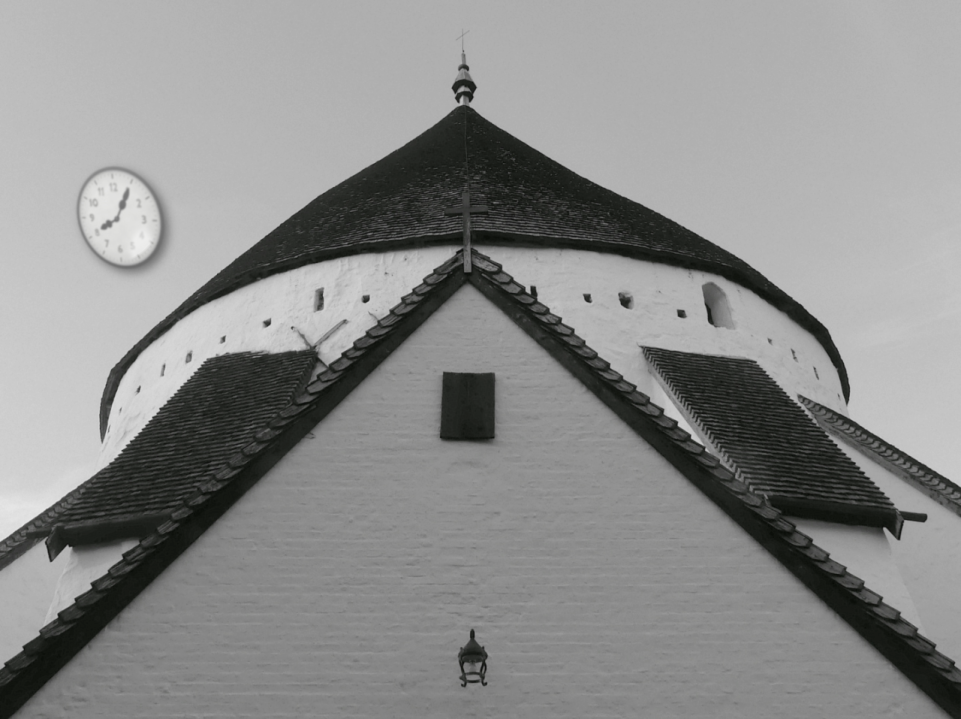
8:05
